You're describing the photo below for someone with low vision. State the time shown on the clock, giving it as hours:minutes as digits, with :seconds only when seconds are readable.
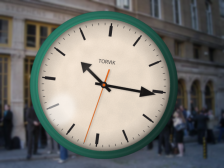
10:15:32
